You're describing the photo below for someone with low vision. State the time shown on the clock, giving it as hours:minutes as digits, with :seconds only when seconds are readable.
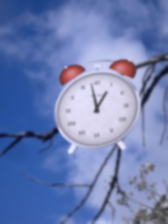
12:58
